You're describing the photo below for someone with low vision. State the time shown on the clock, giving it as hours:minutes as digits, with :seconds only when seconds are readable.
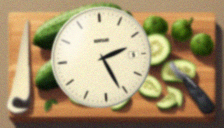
2:26
